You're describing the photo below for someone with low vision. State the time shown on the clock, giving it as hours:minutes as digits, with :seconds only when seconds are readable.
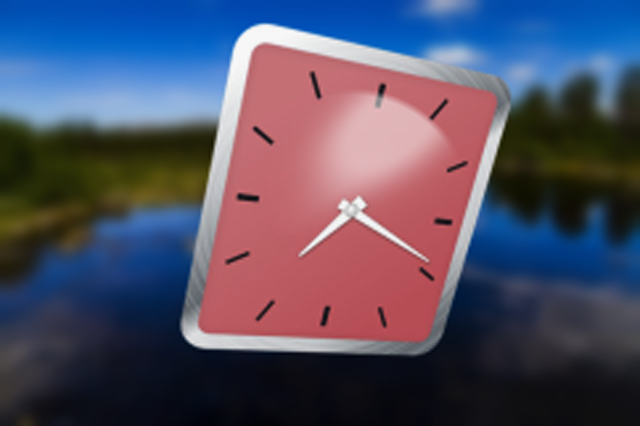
7:19
